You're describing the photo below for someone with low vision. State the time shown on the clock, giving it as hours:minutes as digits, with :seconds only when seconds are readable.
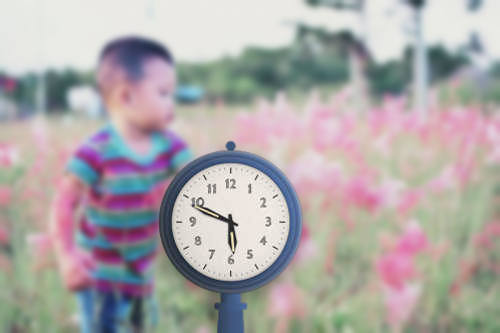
5:49
